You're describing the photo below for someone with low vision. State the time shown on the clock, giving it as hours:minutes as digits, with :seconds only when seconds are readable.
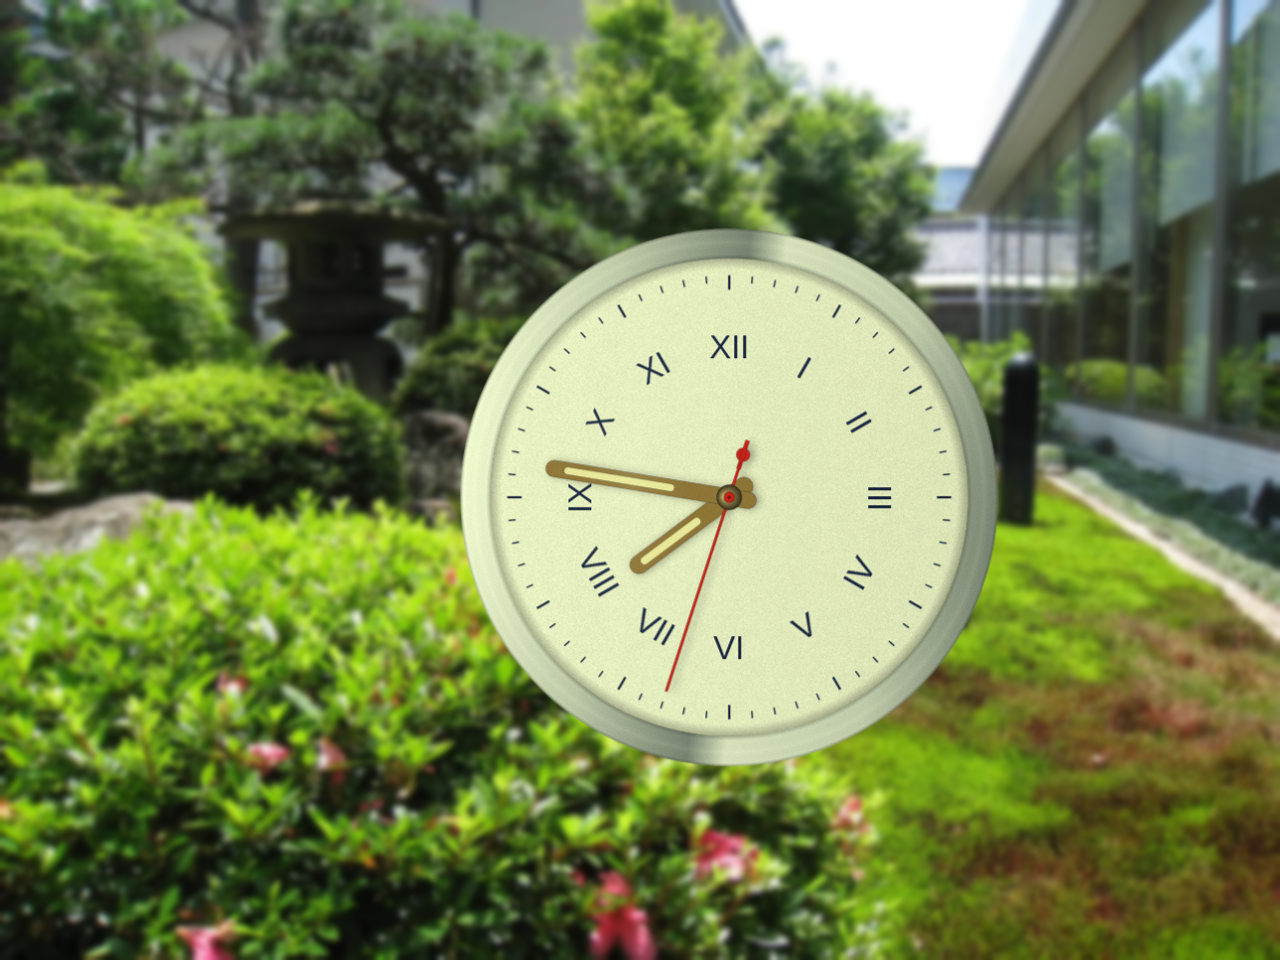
7:46:33
